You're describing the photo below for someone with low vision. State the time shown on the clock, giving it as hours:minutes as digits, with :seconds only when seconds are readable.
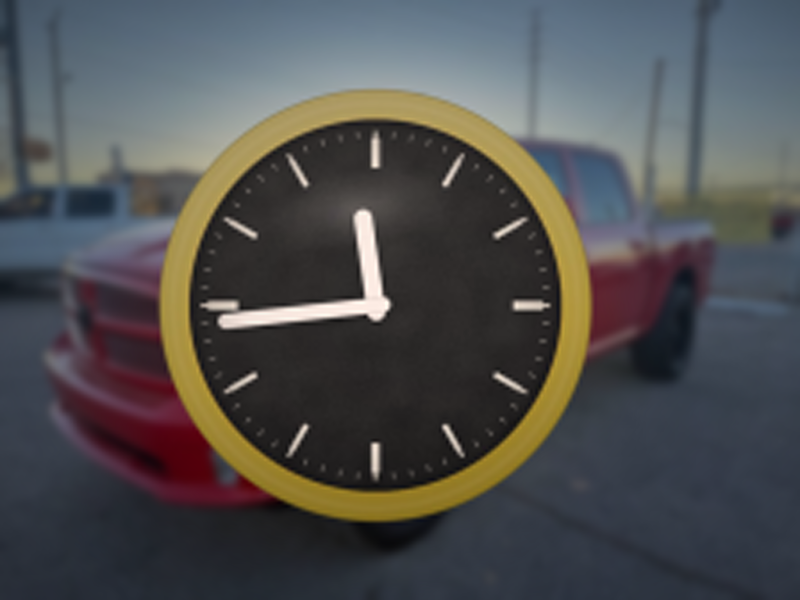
11:44
